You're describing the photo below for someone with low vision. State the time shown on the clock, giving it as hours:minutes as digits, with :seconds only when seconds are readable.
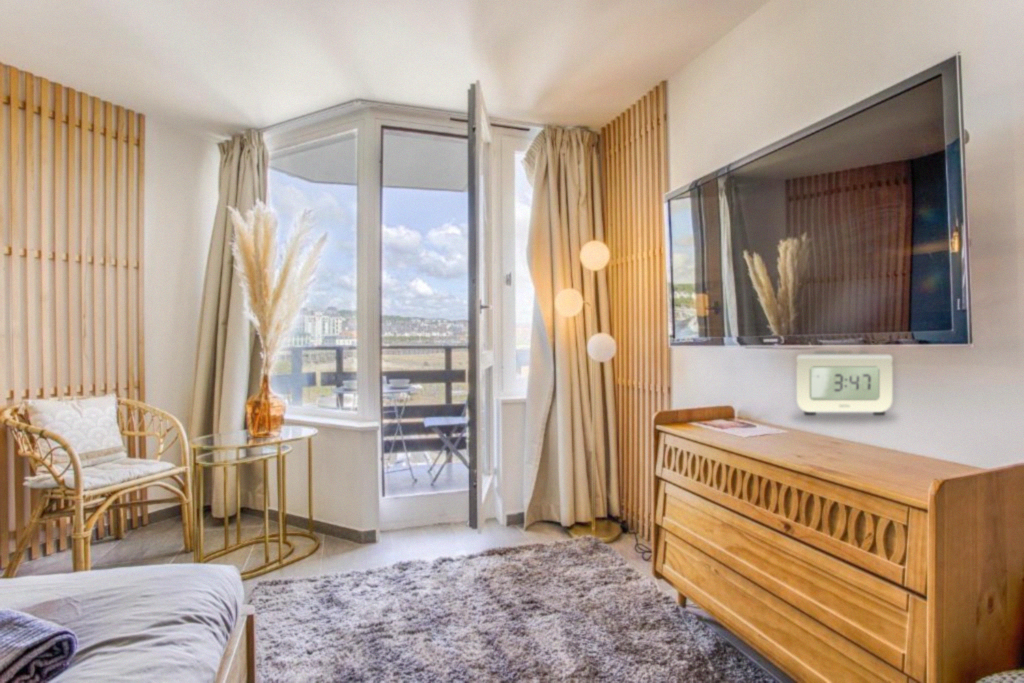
3:47
